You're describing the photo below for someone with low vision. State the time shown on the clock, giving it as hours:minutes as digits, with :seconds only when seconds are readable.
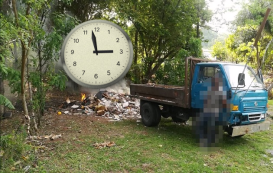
2:58
